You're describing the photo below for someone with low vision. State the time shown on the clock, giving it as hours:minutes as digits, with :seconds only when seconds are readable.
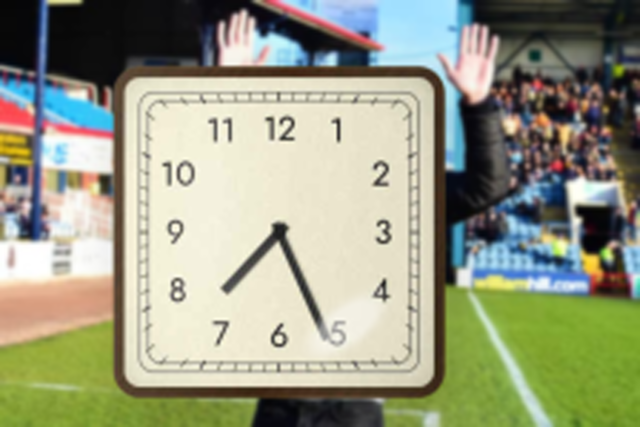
7:26
